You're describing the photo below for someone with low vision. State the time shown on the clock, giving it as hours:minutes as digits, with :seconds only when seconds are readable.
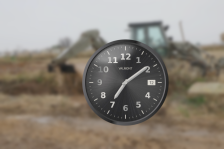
7:09
